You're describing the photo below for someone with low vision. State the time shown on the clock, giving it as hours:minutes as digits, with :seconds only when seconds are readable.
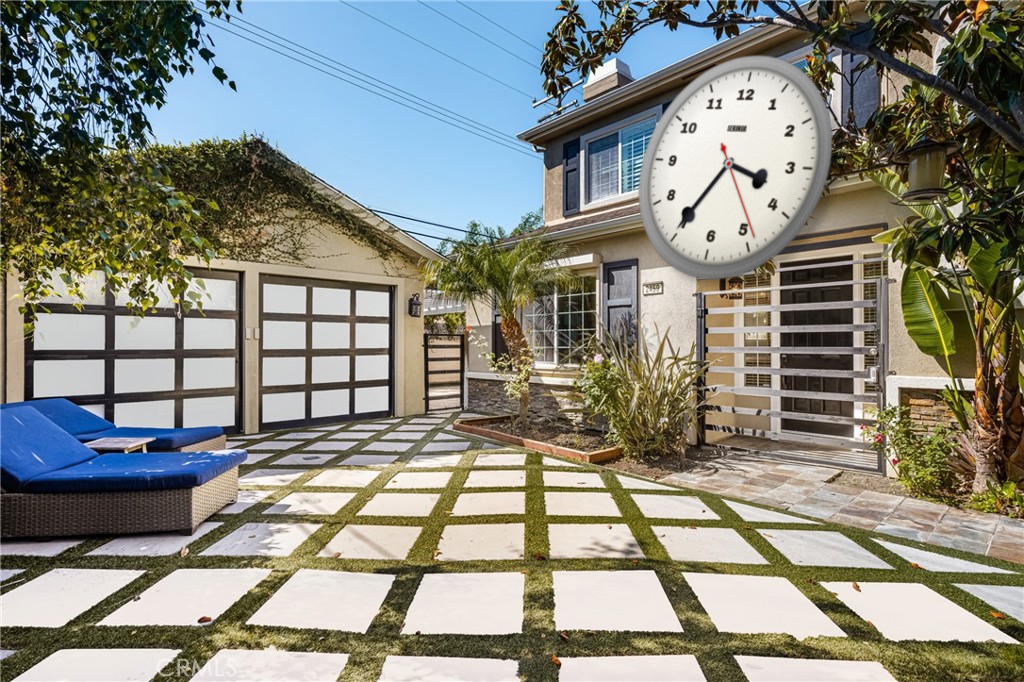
3:35:24
